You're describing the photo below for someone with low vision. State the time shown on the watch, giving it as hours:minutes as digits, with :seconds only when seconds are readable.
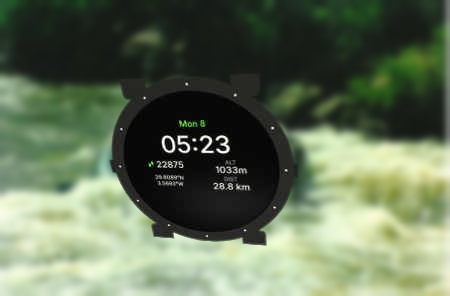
5:23
